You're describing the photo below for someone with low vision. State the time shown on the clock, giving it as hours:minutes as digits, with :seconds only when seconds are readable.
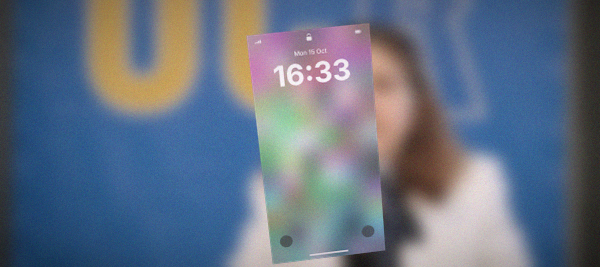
16:33
